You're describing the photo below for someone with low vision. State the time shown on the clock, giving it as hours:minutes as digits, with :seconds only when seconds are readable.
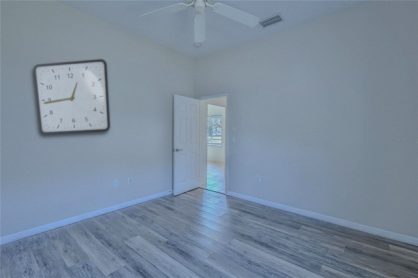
12:44
